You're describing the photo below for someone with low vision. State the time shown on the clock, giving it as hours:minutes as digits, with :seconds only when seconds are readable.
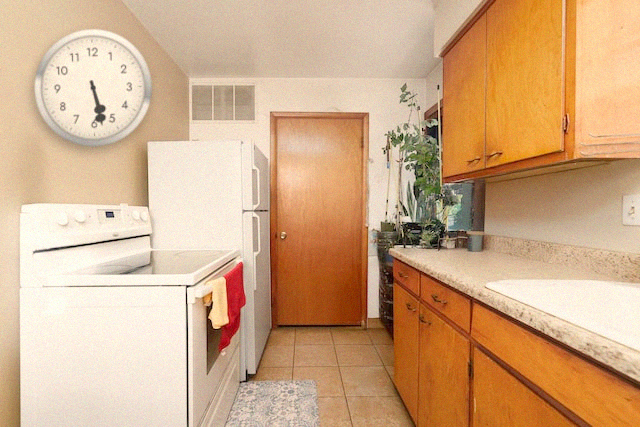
5:28
